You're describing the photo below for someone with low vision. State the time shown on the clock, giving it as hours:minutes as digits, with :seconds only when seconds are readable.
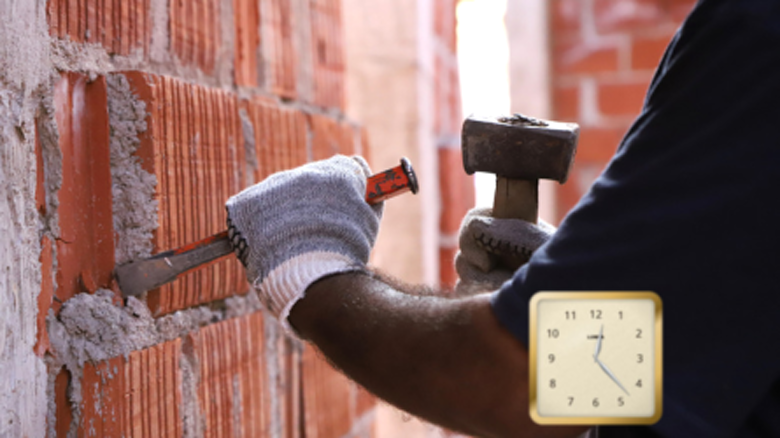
12:23
